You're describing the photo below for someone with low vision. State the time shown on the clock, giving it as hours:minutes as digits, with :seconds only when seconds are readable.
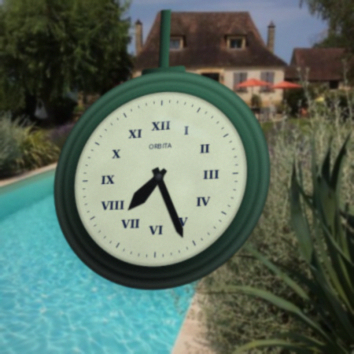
7:26
